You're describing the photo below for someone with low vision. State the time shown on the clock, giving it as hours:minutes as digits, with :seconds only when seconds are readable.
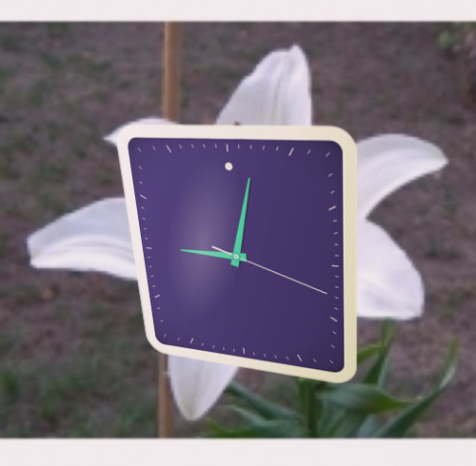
9:02:18
